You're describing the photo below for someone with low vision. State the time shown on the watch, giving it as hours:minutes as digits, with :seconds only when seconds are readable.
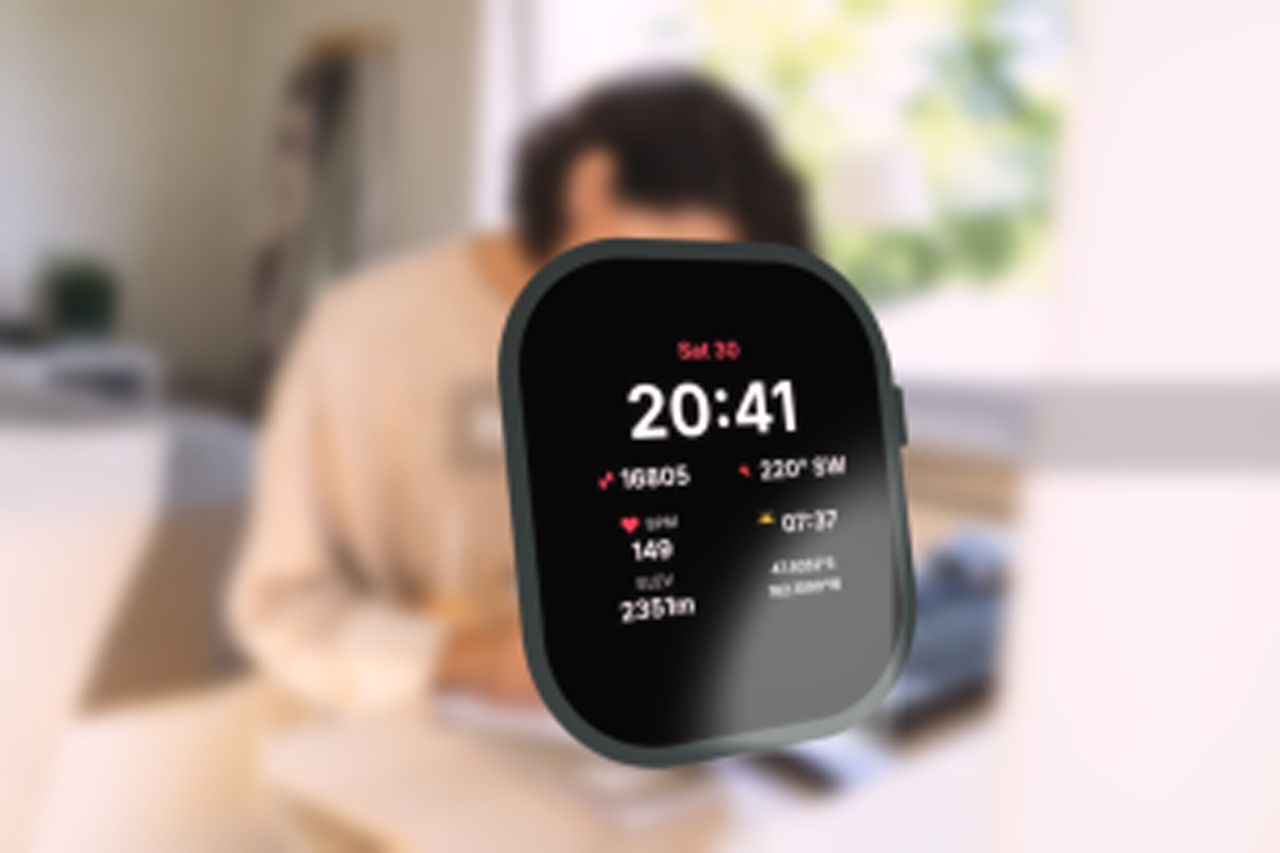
20:41
